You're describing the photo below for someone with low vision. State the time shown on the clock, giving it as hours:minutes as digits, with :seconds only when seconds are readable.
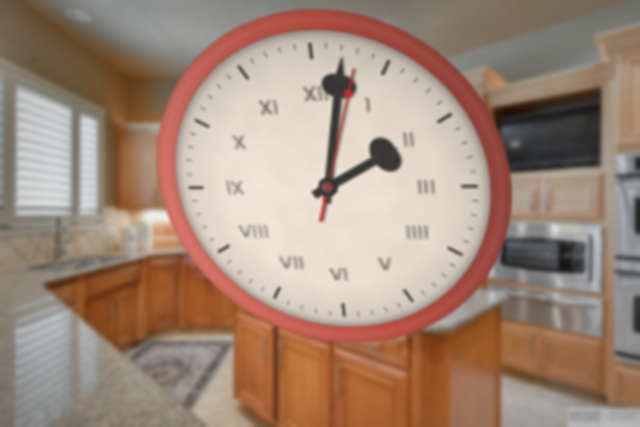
2:02:03
